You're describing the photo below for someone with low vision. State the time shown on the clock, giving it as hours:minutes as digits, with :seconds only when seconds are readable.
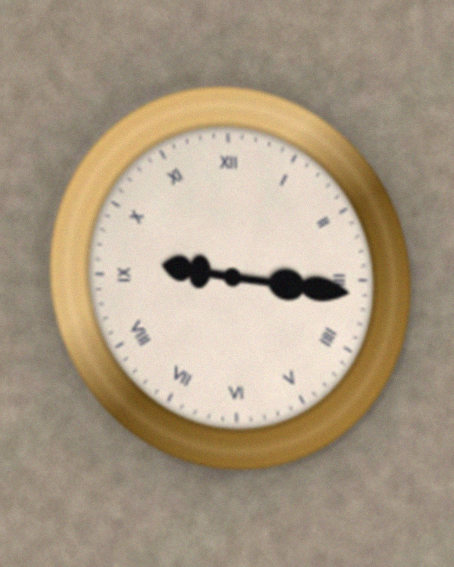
9:16
